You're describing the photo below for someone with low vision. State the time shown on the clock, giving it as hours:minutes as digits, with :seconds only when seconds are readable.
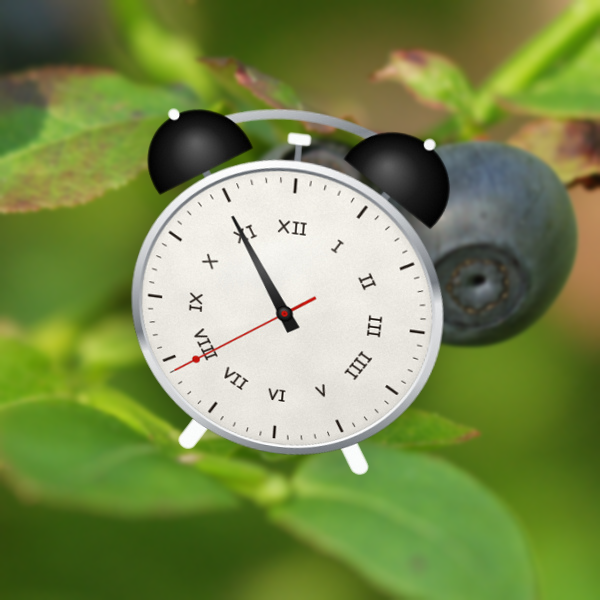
10:54:39
